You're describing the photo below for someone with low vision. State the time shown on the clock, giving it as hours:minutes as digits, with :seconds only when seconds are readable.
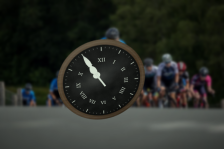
10:55
